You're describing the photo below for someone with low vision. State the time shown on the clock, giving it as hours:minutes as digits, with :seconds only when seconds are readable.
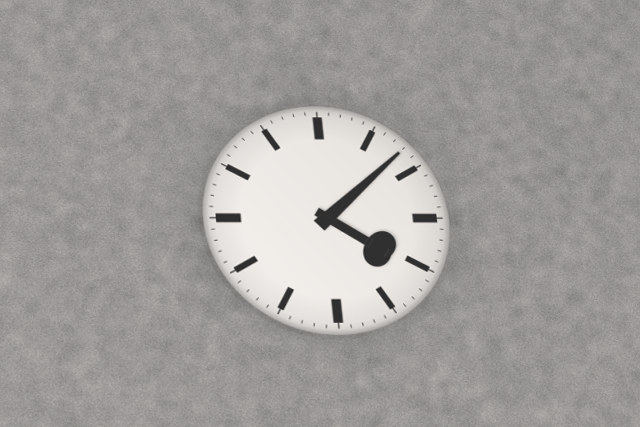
4:08
